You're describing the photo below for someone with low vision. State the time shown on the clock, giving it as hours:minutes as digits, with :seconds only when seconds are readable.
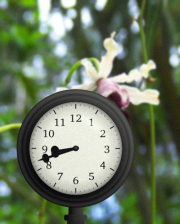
8:42
